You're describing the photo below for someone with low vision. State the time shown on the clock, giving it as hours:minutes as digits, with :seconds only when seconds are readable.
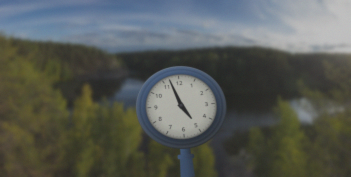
4:57
